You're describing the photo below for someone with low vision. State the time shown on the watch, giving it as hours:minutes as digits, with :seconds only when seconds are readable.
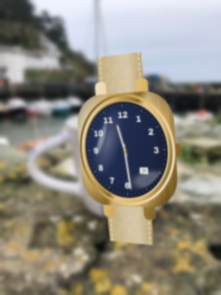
11:29
